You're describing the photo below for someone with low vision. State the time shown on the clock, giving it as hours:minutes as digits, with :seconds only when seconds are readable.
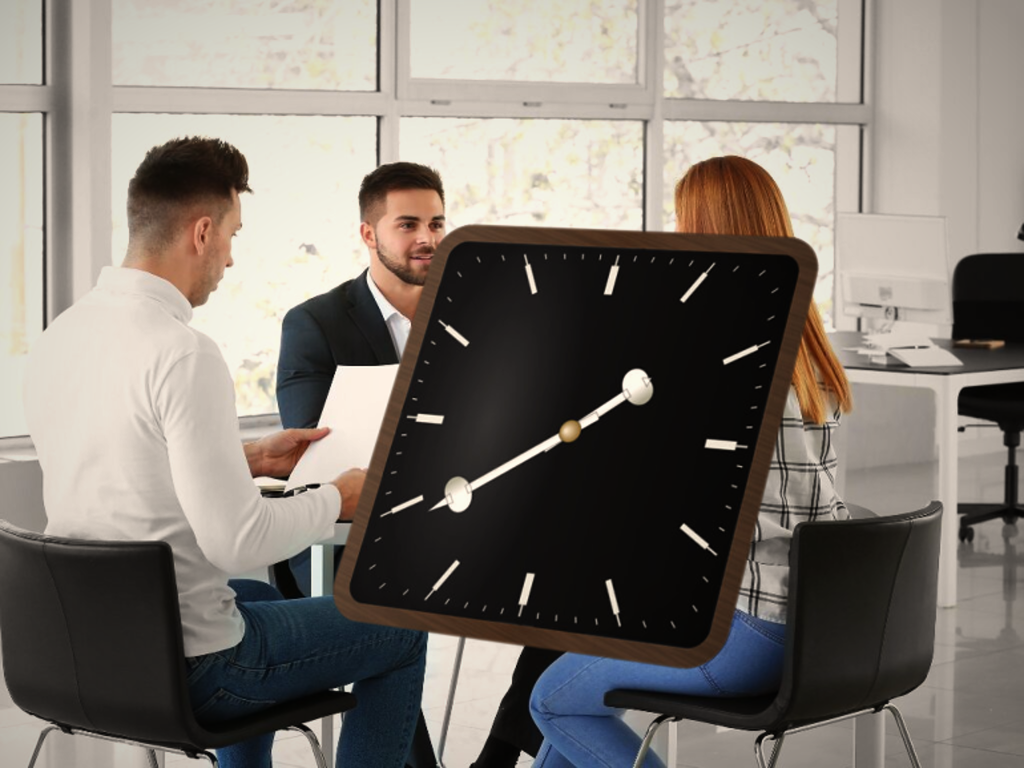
1:39
